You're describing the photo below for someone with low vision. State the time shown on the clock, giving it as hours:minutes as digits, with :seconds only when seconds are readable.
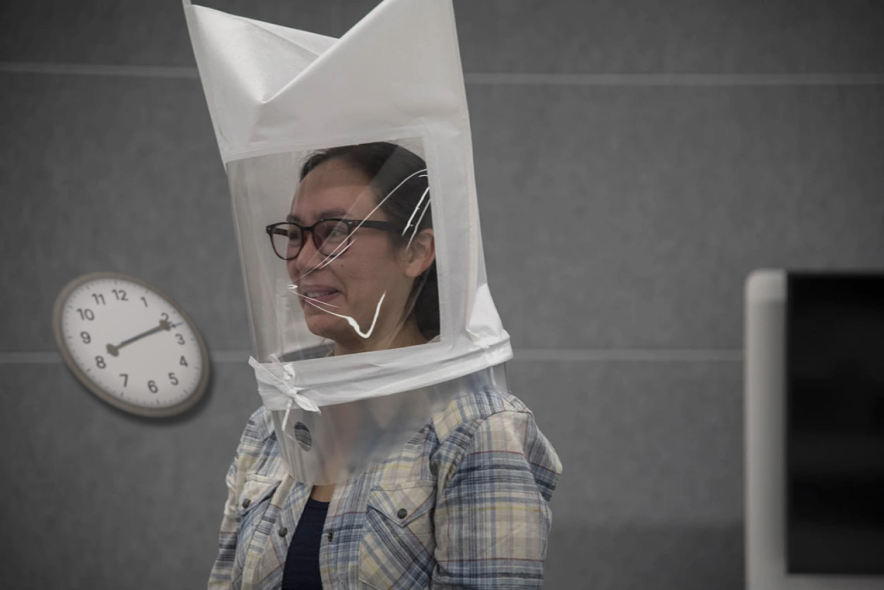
8:11:12
